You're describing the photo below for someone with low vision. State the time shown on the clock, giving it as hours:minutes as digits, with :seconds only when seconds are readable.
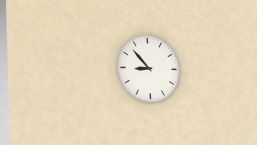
8:53
